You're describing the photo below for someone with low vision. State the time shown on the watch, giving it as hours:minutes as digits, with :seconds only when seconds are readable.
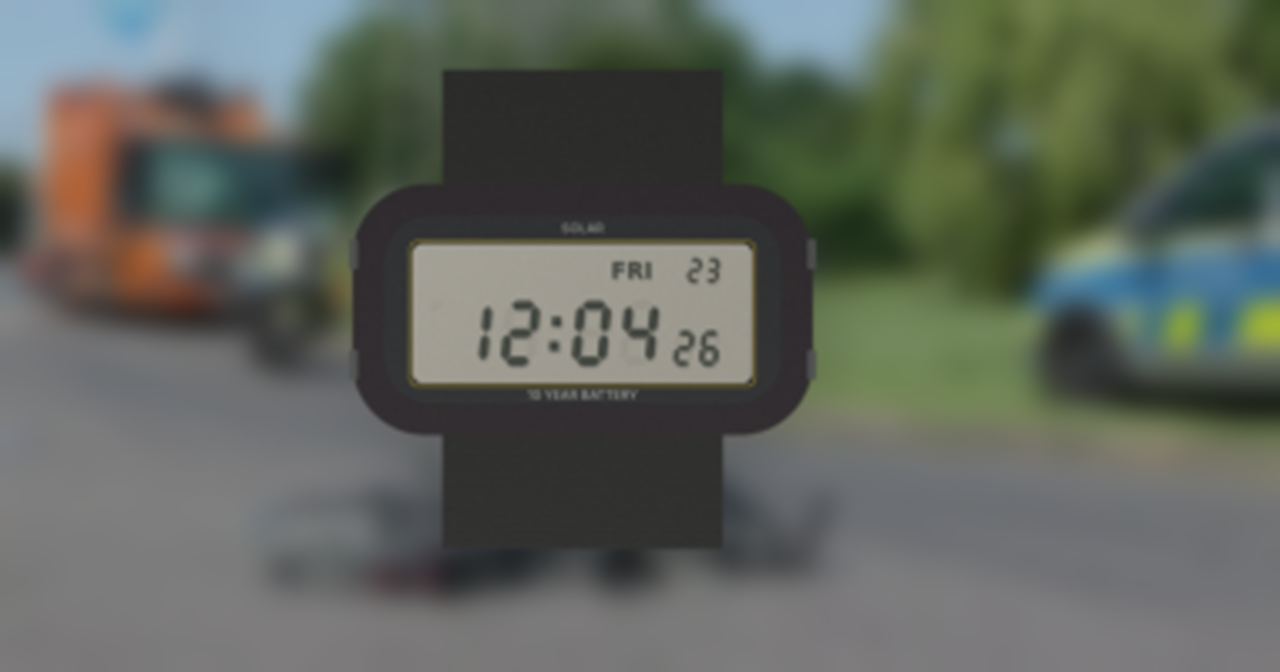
12:04:26
